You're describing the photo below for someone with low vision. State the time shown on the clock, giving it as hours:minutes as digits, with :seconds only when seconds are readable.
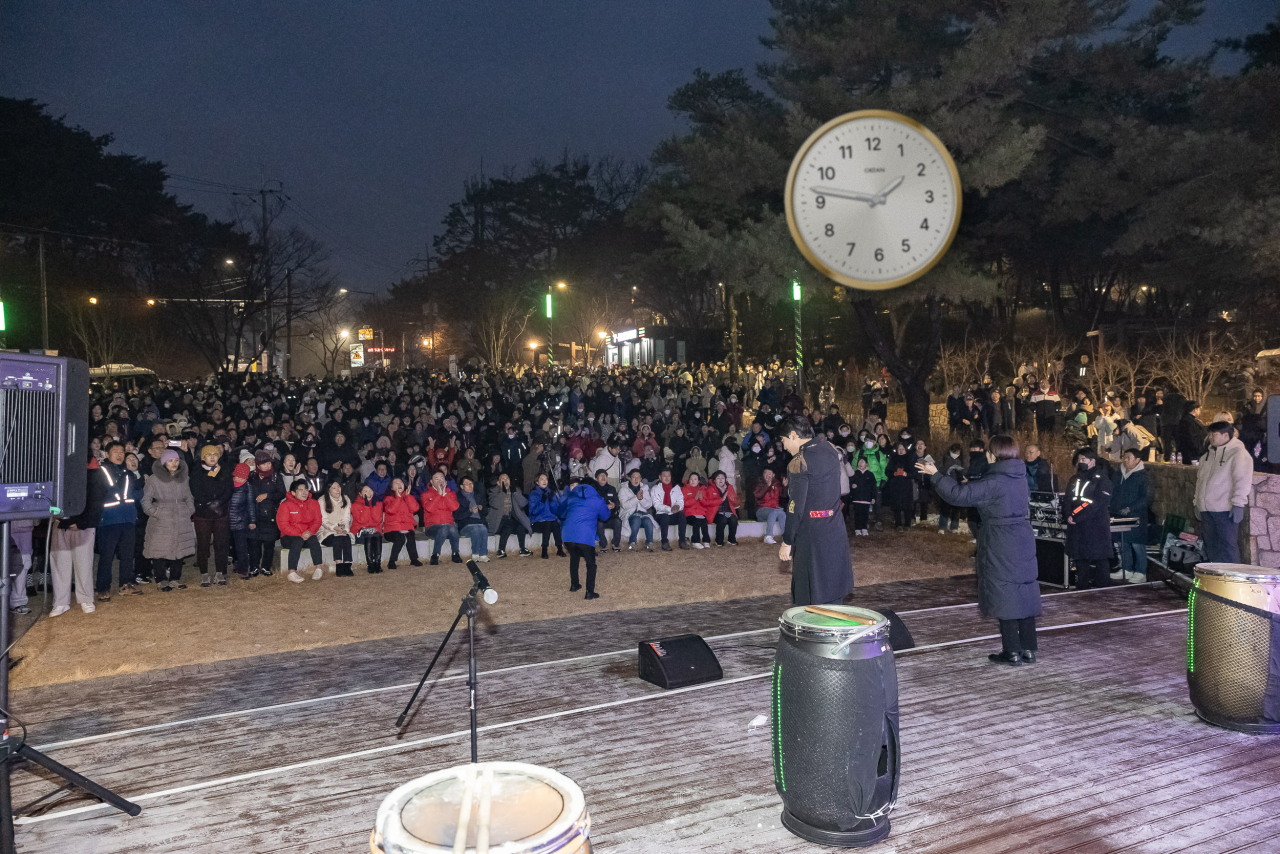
1:47
